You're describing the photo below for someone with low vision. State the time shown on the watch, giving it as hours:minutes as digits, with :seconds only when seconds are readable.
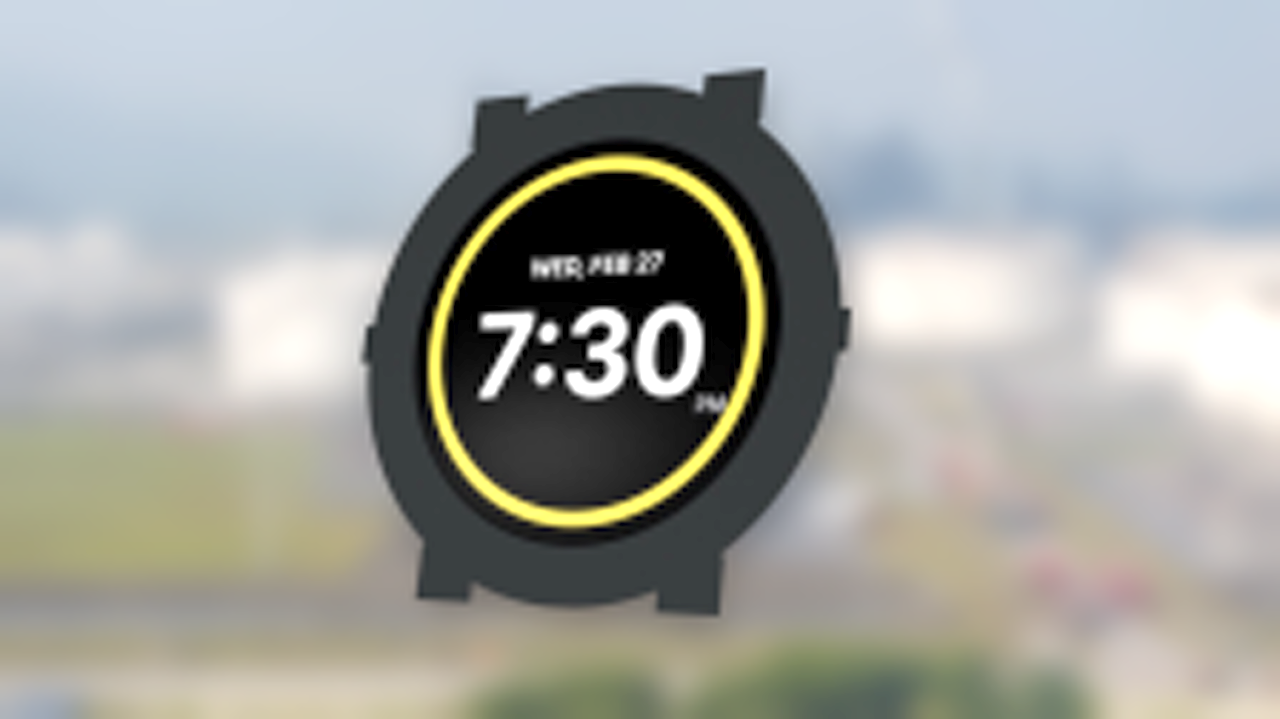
7:30
